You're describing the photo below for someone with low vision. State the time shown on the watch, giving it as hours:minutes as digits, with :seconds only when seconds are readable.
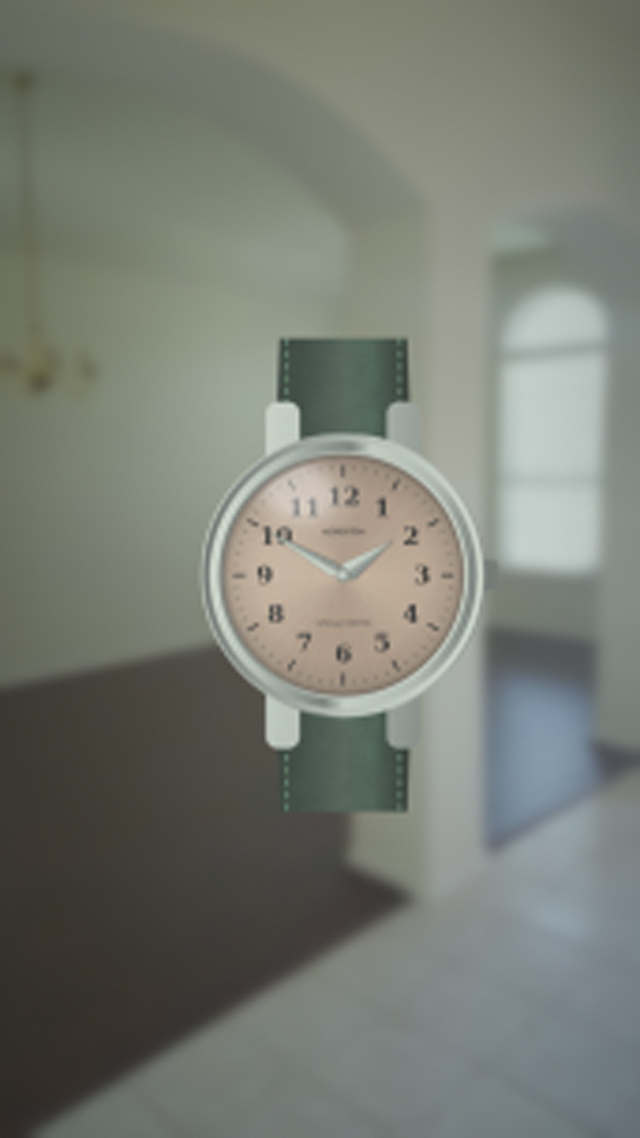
1:50
